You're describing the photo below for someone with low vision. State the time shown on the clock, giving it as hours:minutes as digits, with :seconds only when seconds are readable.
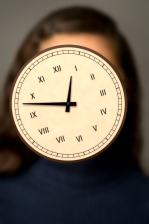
12:48
